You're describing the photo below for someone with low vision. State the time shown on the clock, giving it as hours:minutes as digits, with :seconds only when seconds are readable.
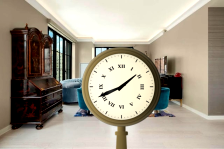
1:41
